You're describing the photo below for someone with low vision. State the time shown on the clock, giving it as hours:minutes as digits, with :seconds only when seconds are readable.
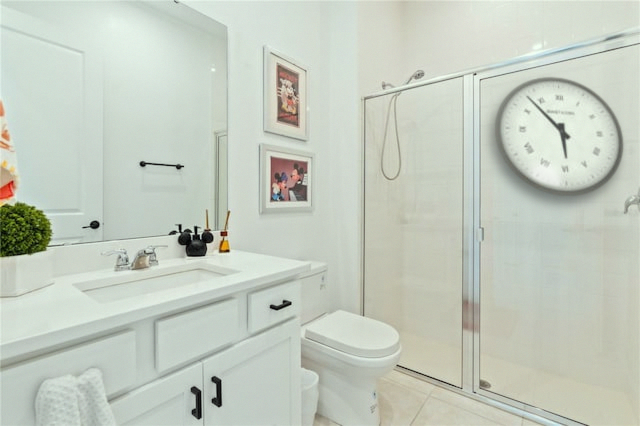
5:53
